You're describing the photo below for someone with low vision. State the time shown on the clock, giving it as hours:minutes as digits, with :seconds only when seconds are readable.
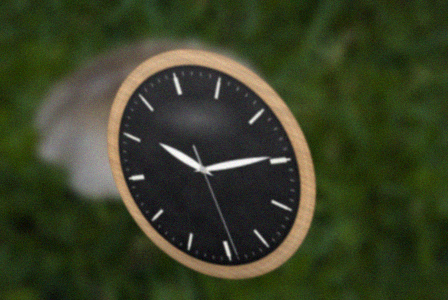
10:14:29
